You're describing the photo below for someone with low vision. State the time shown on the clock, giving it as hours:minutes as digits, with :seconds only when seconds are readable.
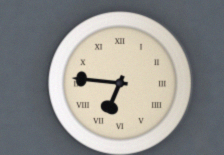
6:46
